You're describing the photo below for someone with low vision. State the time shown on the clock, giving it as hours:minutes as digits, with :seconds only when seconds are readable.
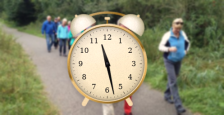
11:28
